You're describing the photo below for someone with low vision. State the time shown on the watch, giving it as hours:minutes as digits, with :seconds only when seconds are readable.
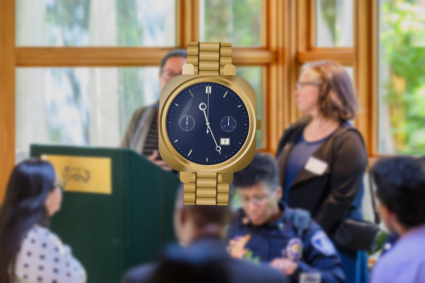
11:26
